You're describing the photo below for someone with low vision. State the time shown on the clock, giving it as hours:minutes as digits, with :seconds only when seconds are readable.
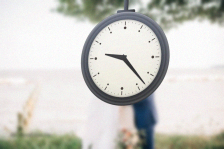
9:23
